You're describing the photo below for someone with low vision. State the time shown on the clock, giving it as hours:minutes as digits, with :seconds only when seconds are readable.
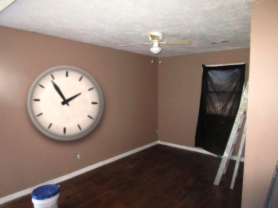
1:54
